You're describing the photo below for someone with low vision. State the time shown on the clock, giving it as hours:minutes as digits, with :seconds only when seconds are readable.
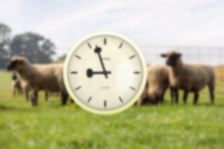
8:57
